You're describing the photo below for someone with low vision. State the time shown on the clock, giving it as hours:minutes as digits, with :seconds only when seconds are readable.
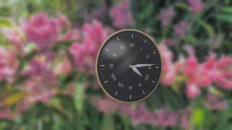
4:14
